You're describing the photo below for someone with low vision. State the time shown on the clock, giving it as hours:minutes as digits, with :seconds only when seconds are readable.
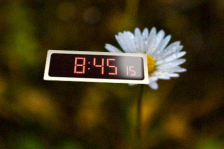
8:45:15
